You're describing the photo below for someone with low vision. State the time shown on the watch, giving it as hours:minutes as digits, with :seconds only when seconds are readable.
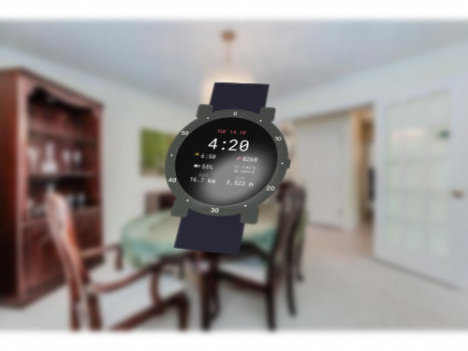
4:20
